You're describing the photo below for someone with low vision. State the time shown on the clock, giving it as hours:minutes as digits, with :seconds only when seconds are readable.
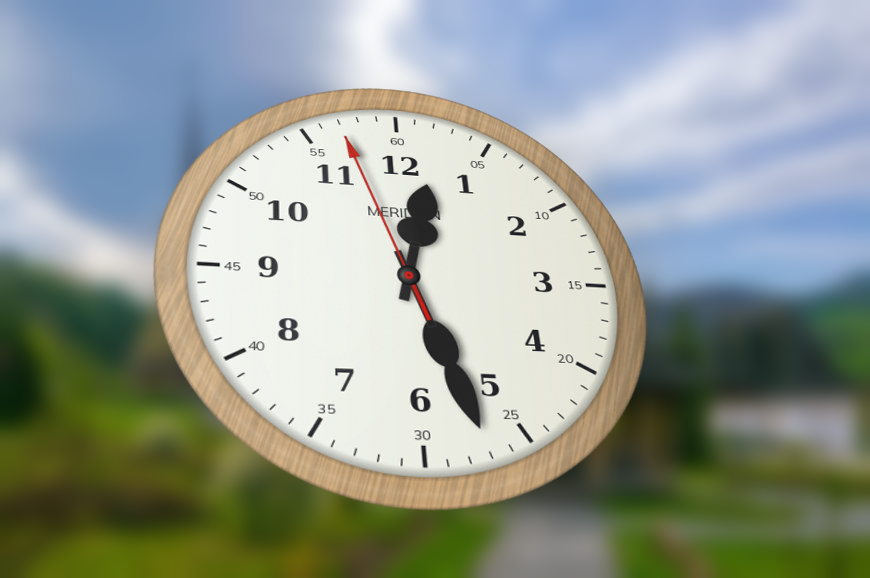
12:26:57
